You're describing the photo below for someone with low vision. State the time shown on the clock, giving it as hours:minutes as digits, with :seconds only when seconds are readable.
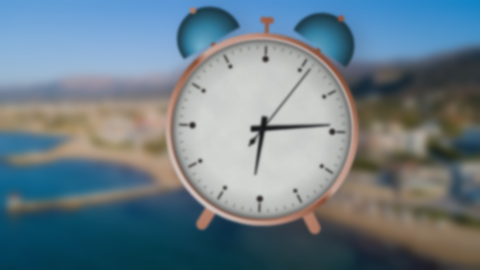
6:14:06
